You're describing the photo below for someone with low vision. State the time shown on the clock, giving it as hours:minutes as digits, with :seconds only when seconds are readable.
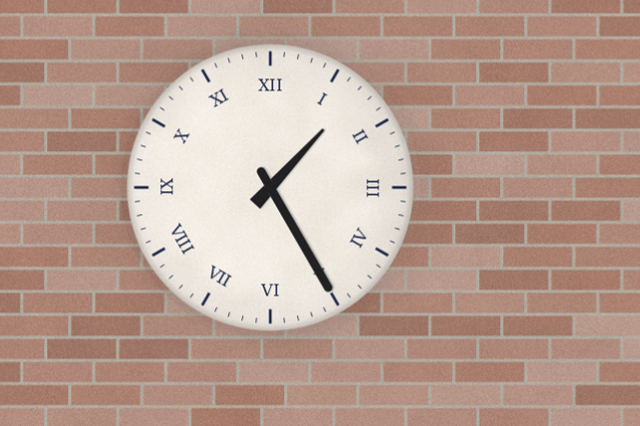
1:25
